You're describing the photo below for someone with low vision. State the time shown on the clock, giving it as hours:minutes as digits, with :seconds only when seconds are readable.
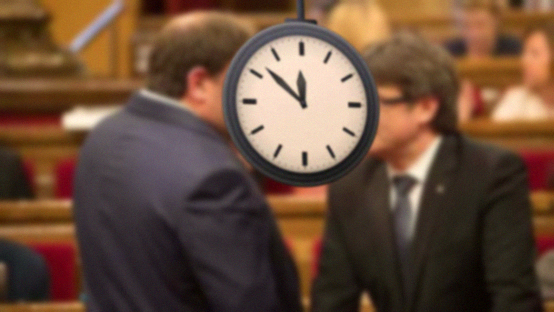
11:52
